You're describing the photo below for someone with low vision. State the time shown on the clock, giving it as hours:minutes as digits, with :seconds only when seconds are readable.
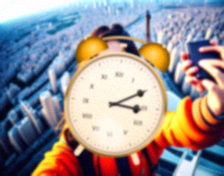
3:10
